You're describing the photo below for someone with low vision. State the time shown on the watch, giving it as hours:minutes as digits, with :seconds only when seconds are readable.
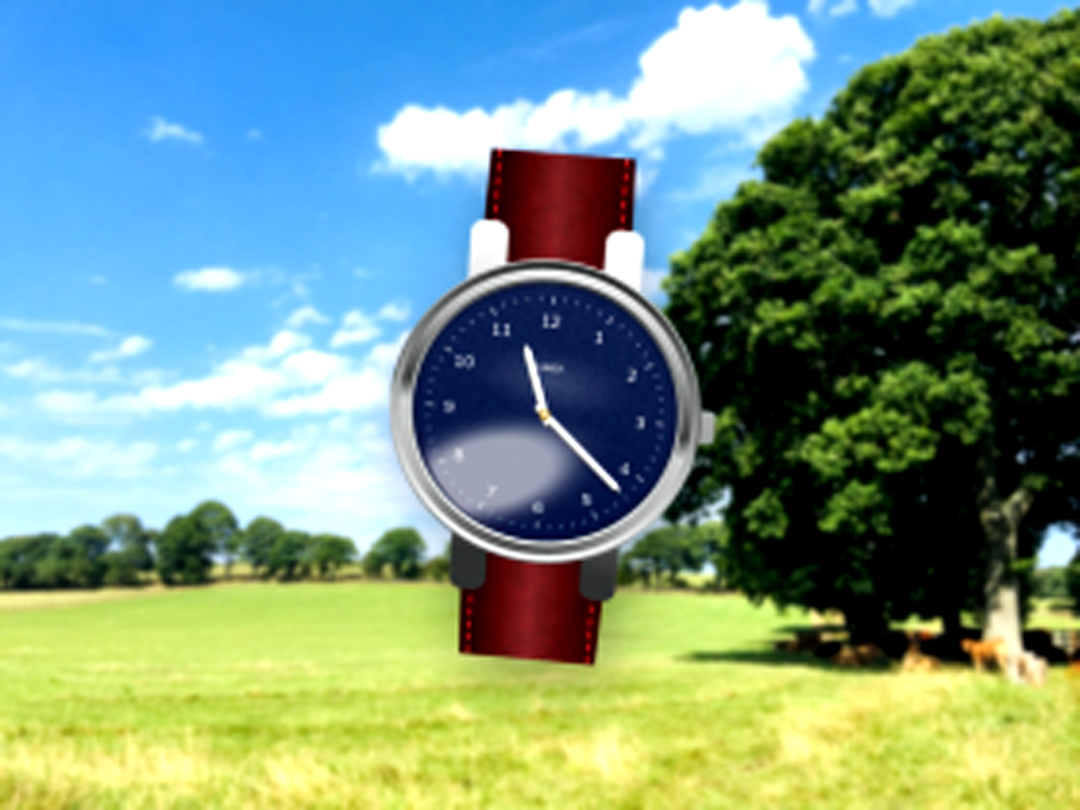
11:22
